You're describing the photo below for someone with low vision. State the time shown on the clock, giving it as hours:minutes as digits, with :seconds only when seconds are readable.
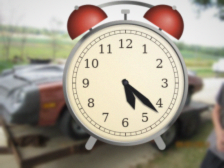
5:22
